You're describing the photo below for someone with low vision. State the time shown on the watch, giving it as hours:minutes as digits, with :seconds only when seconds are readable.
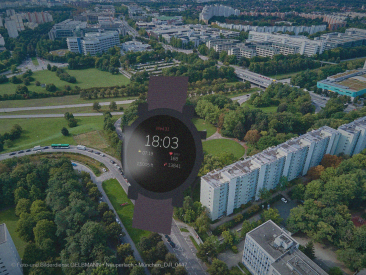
18:03
